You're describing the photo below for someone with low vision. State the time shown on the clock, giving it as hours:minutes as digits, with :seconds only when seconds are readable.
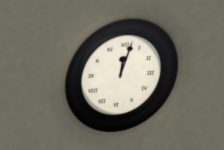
12:02
